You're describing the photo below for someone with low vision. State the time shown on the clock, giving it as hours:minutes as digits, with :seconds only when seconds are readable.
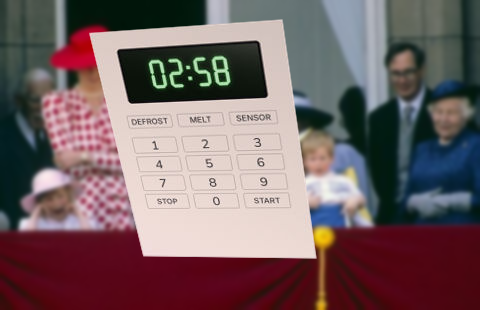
2:58
